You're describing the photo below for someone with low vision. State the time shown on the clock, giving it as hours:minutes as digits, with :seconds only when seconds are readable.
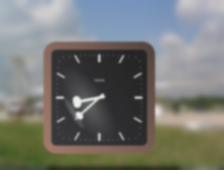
8:38
